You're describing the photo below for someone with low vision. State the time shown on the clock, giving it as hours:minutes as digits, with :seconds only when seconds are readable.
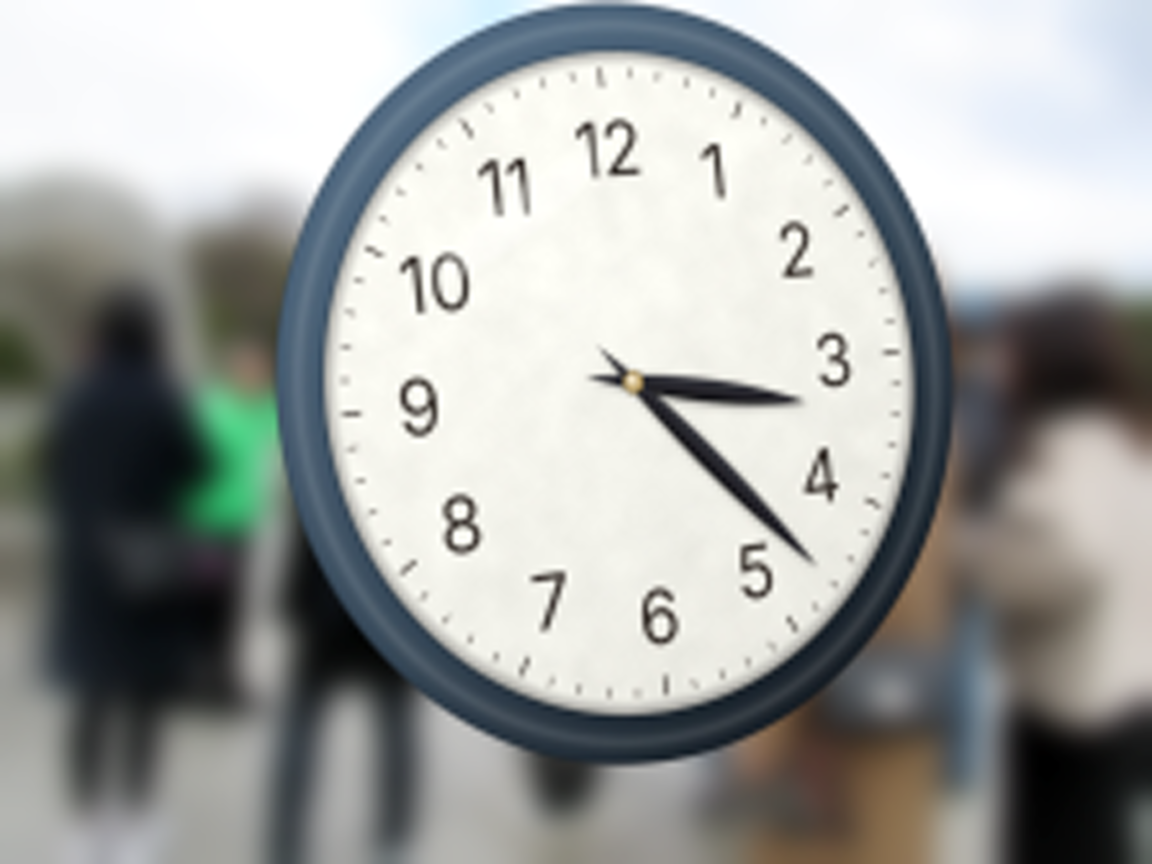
3:23
